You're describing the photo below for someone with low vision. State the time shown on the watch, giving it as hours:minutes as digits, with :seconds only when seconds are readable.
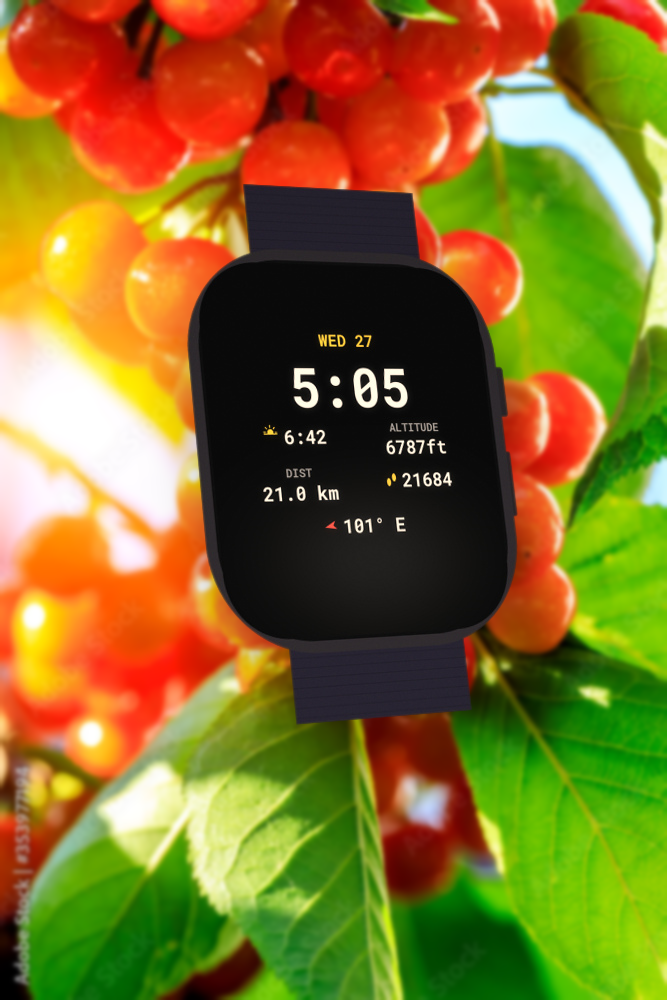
5:05
